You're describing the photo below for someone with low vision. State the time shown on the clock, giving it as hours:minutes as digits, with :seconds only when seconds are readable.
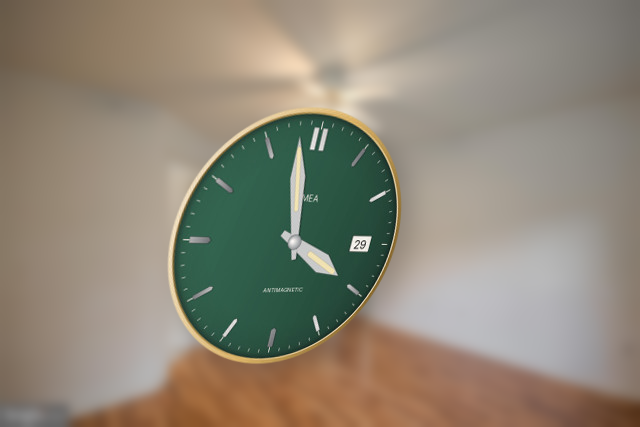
3:58
